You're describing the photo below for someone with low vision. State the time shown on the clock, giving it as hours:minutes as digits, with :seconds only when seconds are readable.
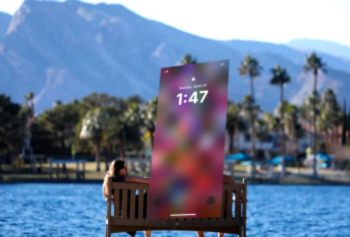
1:47
